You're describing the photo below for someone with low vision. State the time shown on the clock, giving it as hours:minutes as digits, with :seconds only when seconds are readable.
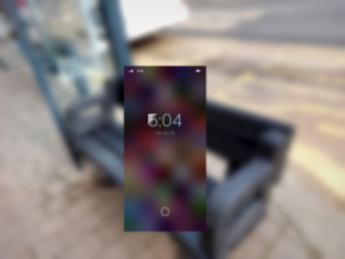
5:04
